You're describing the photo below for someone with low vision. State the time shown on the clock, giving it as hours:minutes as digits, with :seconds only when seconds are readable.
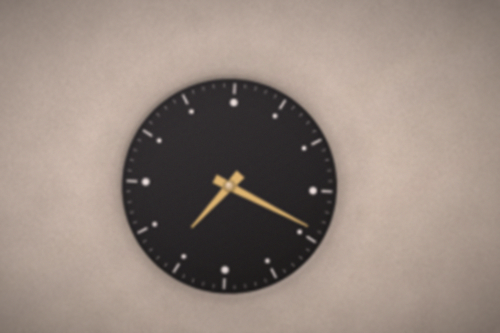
7:19
